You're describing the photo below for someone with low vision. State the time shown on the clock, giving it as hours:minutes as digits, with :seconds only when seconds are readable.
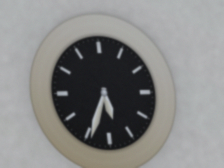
5:34
